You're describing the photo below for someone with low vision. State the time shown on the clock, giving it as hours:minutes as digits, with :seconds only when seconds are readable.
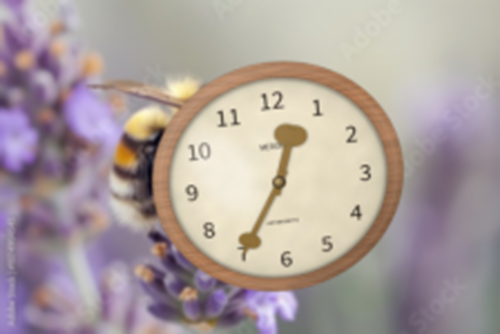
12:35
